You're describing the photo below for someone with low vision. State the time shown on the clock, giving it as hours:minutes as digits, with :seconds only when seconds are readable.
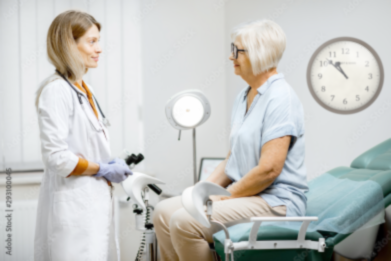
10:52
